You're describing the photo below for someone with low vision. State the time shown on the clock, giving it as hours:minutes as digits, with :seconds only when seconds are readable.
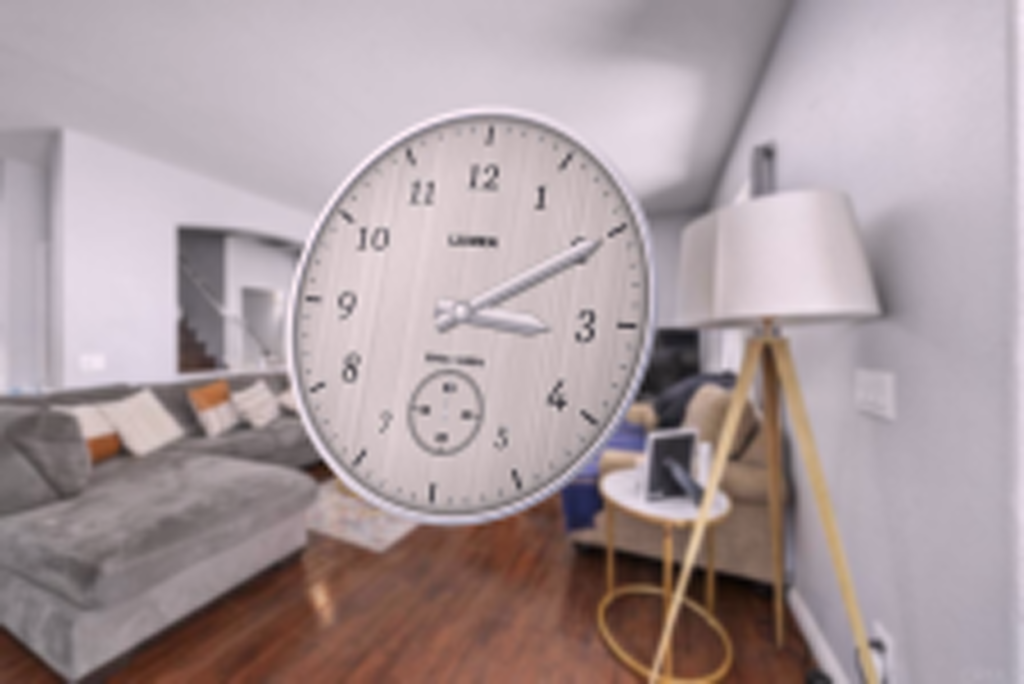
3:10
